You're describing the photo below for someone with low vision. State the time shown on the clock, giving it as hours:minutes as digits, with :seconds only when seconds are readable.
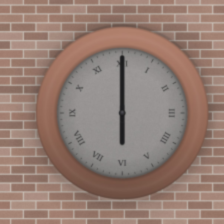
6:00
